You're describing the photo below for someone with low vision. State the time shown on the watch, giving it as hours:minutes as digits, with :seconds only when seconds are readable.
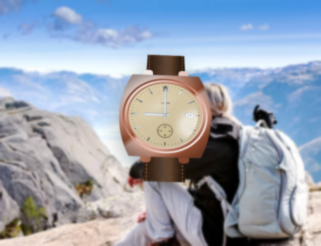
9:00
